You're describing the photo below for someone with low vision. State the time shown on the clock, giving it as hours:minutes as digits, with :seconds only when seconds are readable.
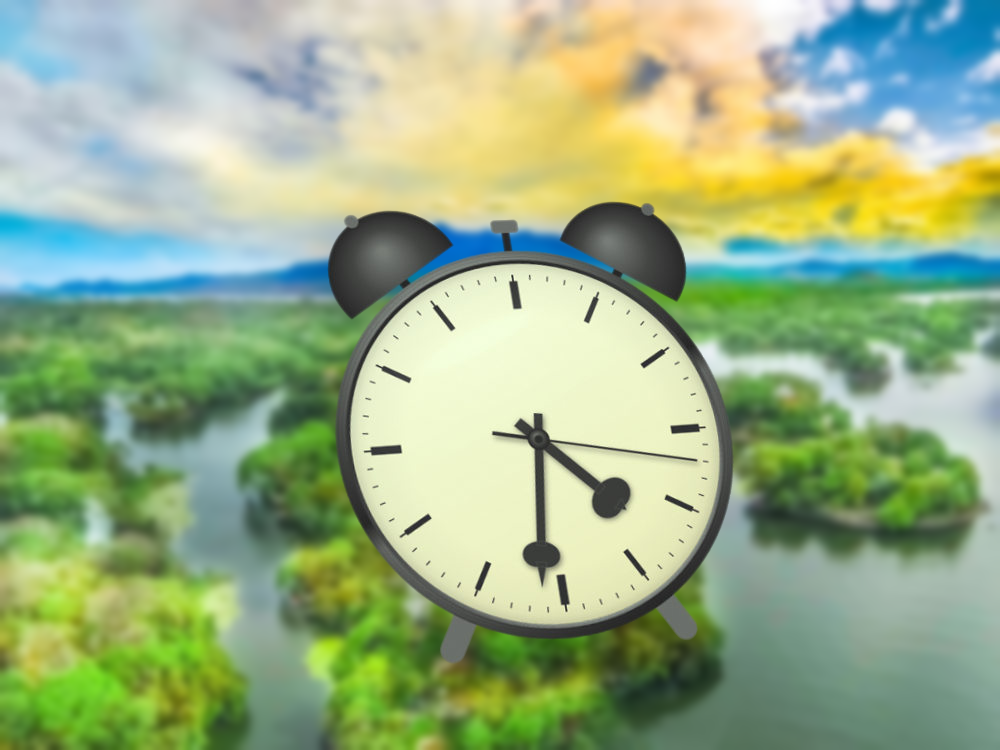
4:31:17
